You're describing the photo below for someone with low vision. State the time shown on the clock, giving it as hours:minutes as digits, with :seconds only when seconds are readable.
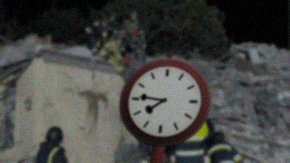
7:46
